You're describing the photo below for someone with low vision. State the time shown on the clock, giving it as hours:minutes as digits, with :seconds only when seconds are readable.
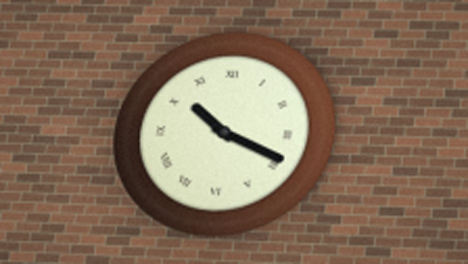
10:19
